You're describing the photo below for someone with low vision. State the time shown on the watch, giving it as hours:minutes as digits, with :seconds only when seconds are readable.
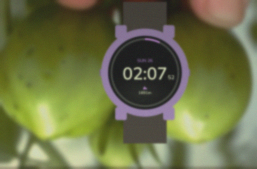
2:07
